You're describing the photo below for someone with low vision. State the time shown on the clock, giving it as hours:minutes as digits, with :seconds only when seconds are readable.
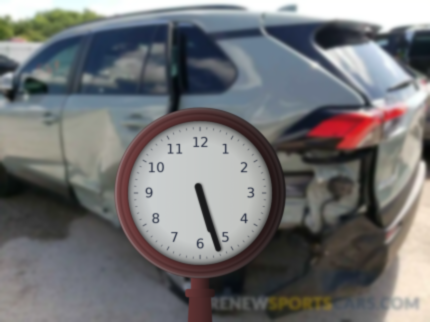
5:27
